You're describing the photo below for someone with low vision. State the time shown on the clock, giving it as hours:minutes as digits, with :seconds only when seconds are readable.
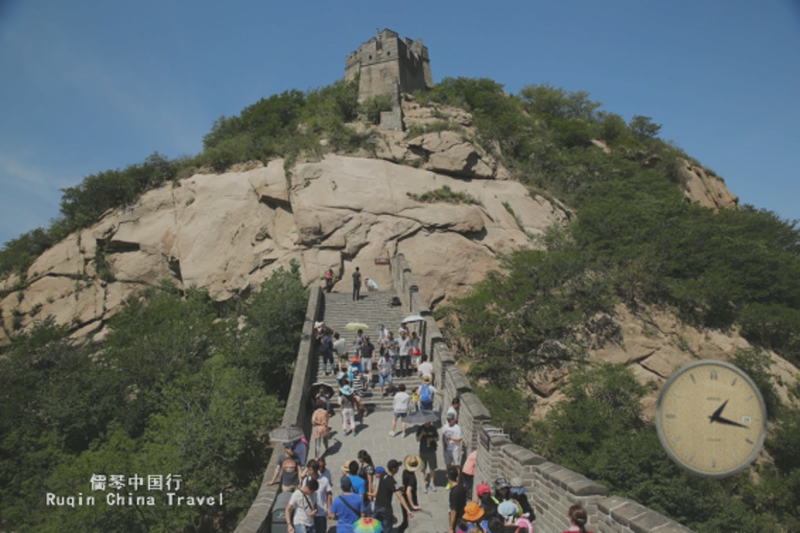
1:17
